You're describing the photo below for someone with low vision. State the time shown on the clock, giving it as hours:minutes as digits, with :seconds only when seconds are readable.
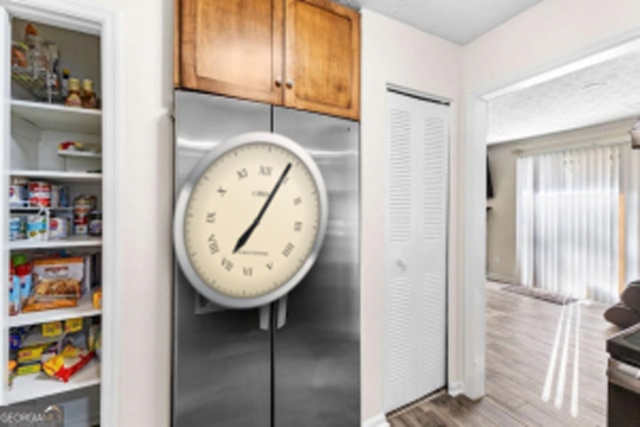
7:04
